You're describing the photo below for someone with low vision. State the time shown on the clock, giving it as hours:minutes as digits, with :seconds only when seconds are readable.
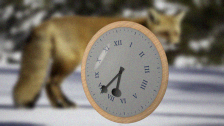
6:39
